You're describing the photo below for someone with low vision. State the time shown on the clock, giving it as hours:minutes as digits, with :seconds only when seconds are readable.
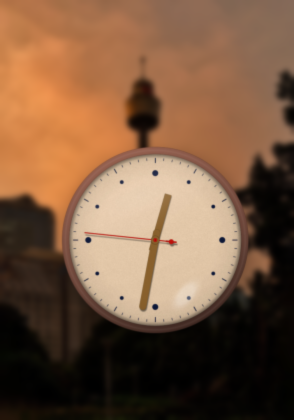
12:31:46
